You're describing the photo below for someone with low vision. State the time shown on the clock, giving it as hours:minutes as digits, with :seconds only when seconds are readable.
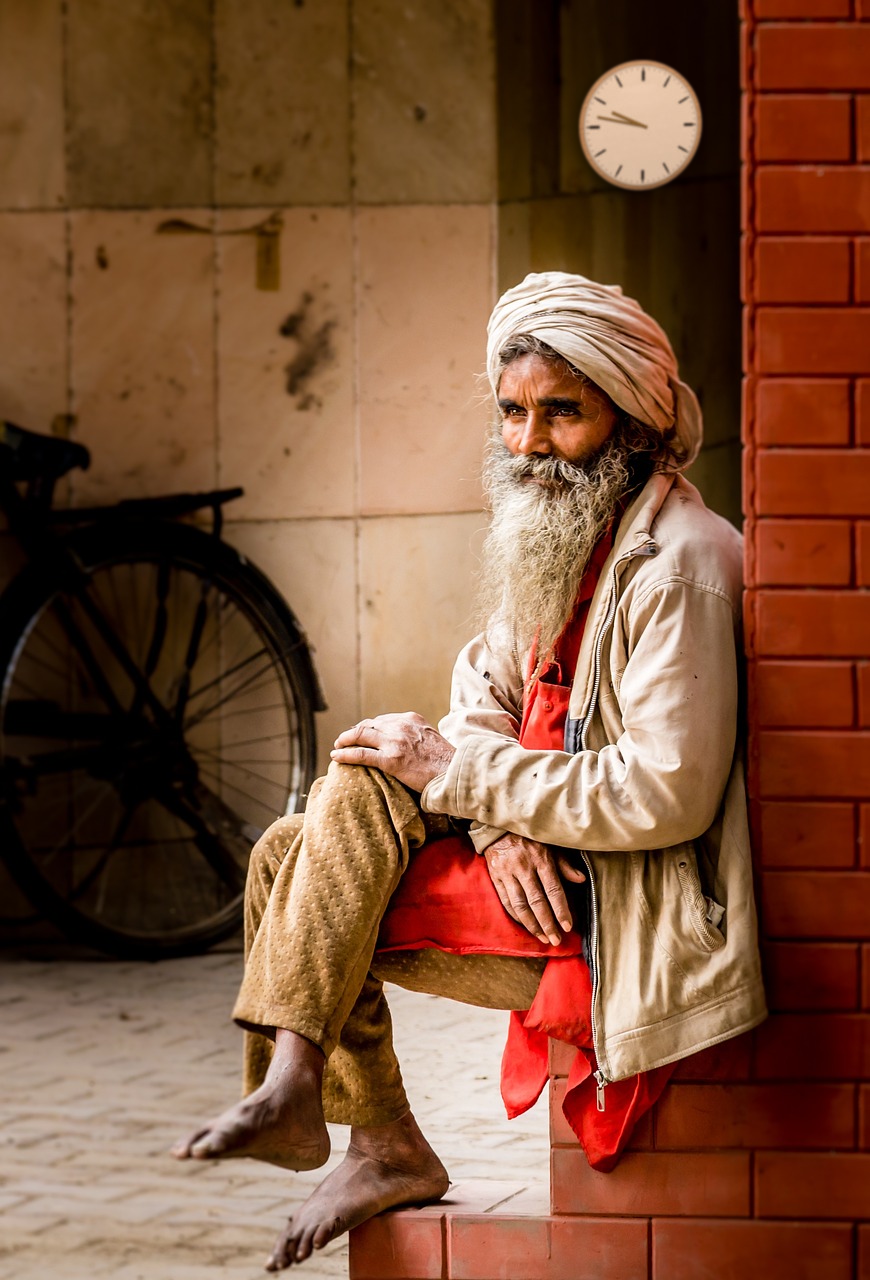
9:47
